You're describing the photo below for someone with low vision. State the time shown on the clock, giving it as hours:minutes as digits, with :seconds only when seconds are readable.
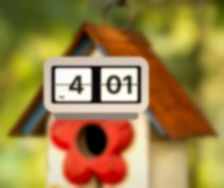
4:01
